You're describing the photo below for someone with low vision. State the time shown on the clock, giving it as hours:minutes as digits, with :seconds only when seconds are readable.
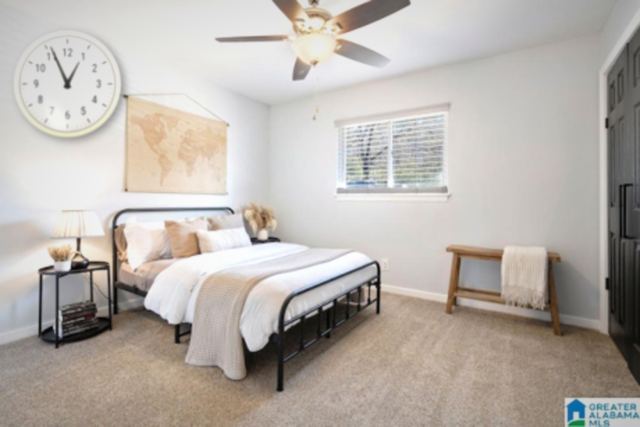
12:56
